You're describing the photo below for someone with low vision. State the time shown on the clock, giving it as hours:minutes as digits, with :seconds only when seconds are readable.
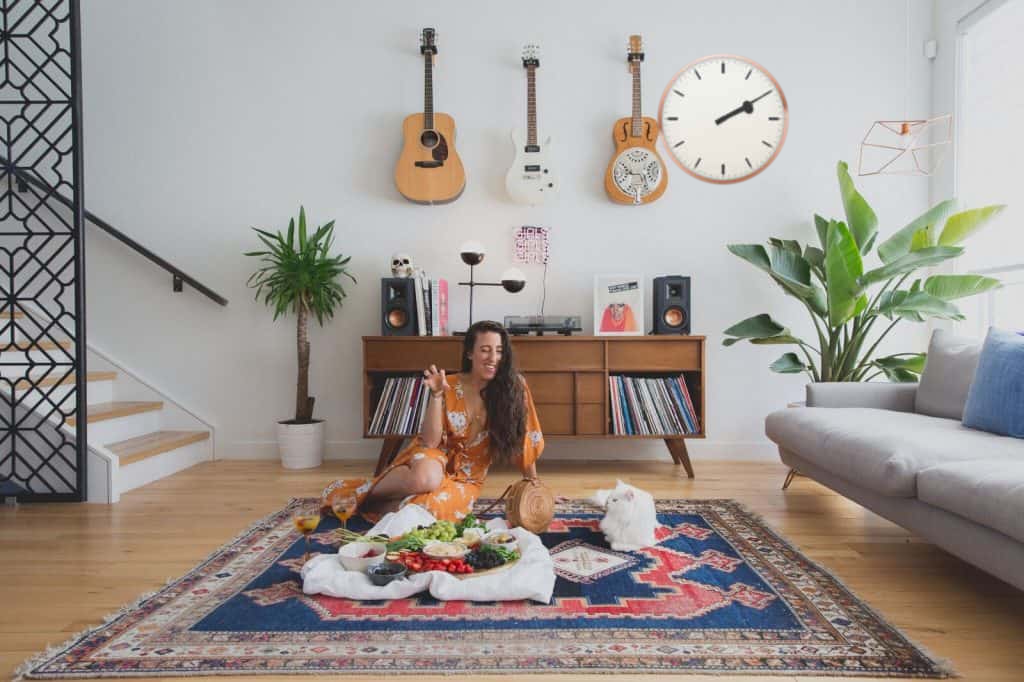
2:10
